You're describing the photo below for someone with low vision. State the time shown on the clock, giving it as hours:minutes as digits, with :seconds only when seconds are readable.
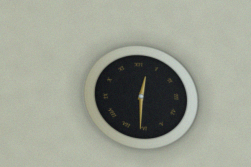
12:31
